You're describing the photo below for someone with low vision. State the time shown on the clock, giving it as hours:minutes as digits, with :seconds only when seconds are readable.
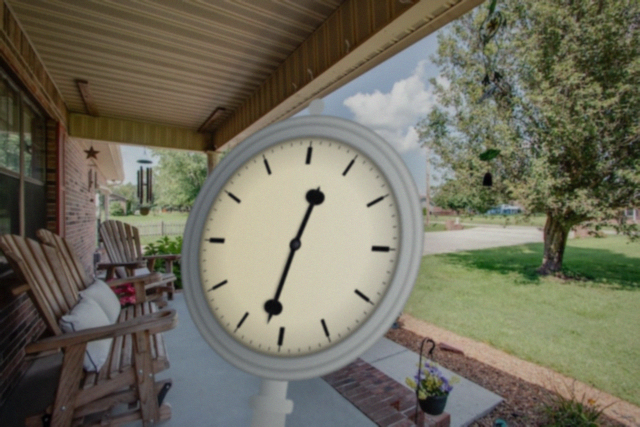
12:32
